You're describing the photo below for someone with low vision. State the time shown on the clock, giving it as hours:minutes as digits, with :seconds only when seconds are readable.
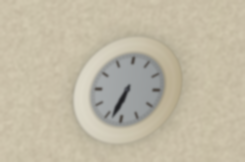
6:33
